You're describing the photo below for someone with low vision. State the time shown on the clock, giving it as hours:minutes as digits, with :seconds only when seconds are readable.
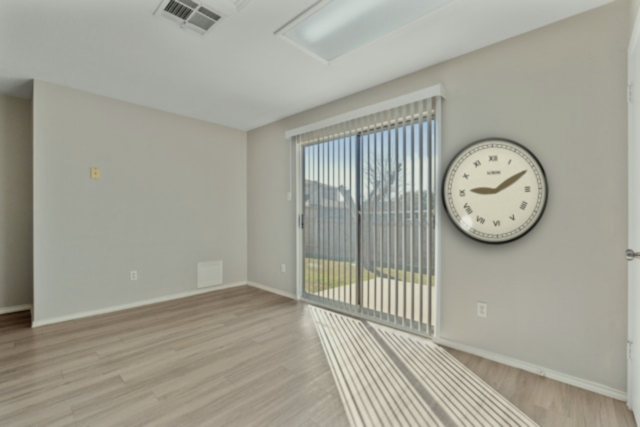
9:10
